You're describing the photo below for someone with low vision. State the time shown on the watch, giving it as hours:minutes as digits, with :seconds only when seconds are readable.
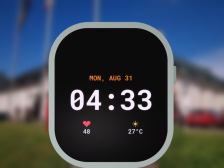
4:33
